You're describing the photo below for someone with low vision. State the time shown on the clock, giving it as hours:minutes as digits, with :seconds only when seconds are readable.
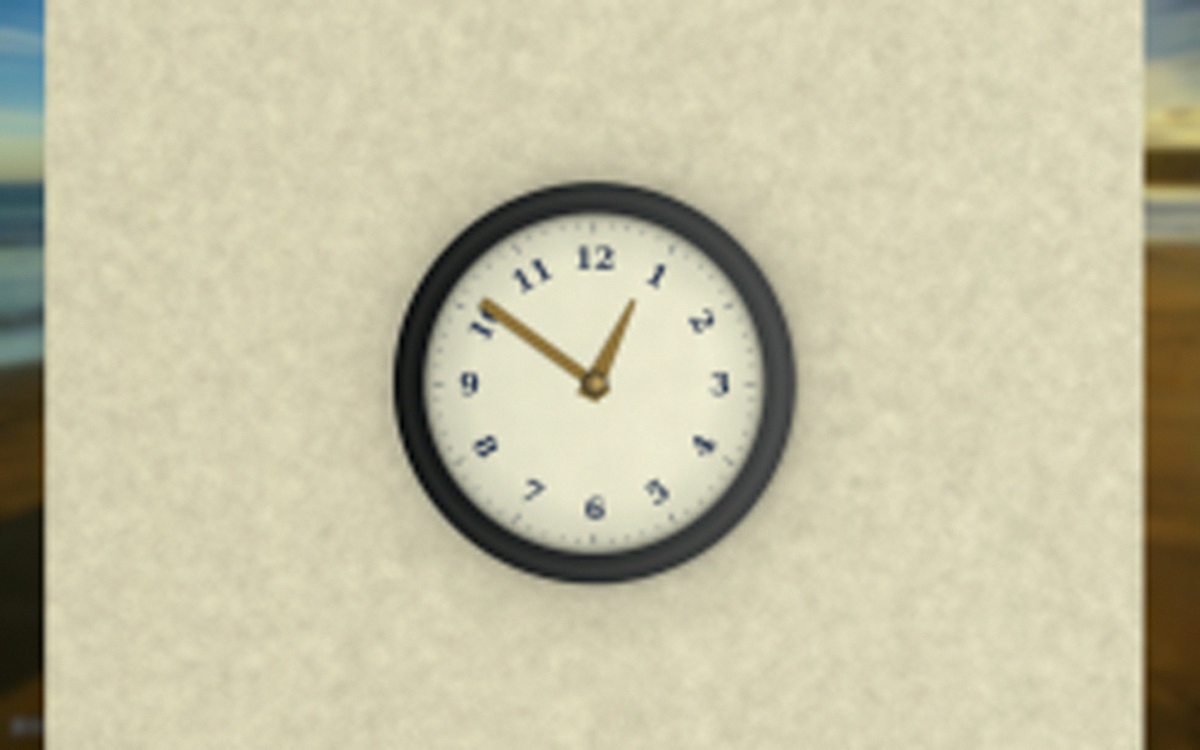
12:51
